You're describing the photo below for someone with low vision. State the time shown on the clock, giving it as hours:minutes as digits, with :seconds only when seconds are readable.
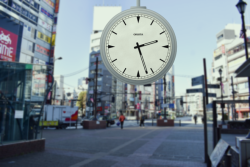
2:27
